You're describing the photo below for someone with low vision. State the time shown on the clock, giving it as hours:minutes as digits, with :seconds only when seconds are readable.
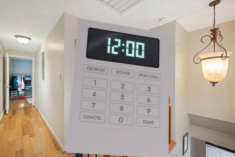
12:00
